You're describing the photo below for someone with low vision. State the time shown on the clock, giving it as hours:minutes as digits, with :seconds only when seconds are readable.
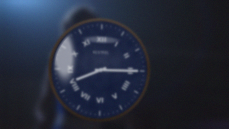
8:15
